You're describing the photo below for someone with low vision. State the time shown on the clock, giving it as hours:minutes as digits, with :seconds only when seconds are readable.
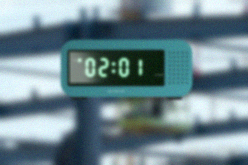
2:01
